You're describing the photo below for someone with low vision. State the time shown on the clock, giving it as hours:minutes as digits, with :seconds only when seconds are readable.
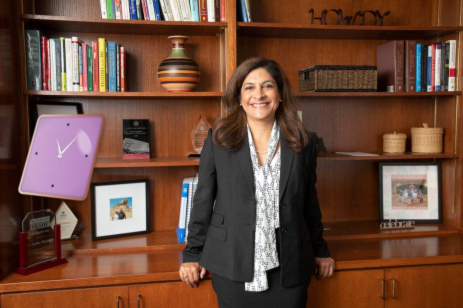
11:06
